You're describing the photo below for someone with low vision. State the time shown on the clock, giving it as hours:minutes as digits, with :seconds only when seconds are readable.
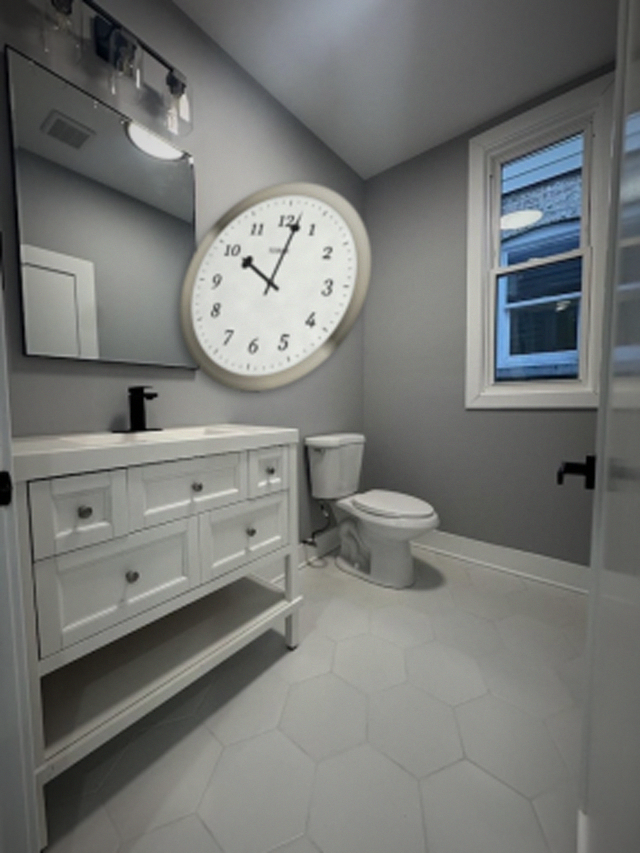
10:02
